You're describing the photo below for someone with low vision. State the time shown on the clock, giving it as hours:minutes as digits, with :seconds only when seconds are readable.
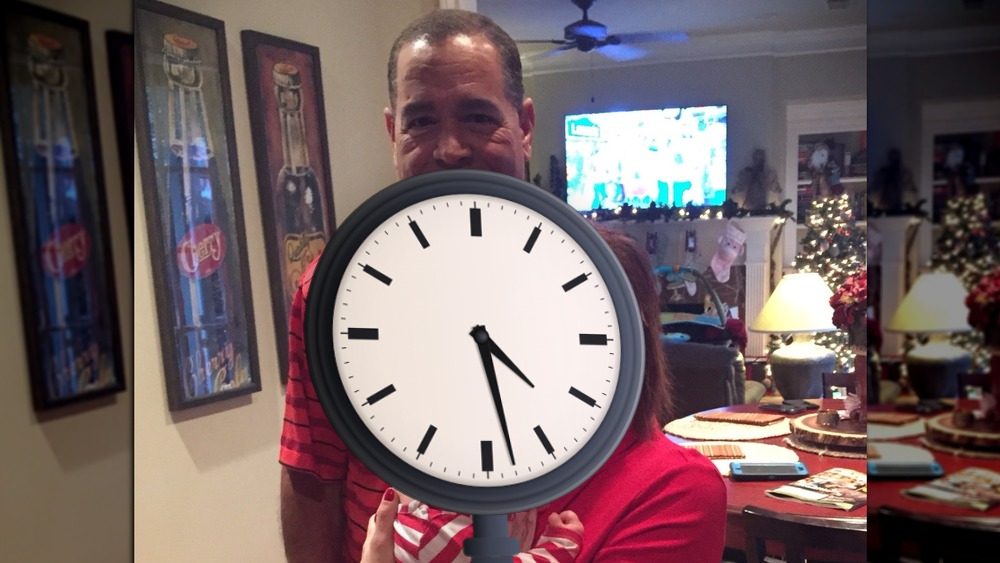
4:28
